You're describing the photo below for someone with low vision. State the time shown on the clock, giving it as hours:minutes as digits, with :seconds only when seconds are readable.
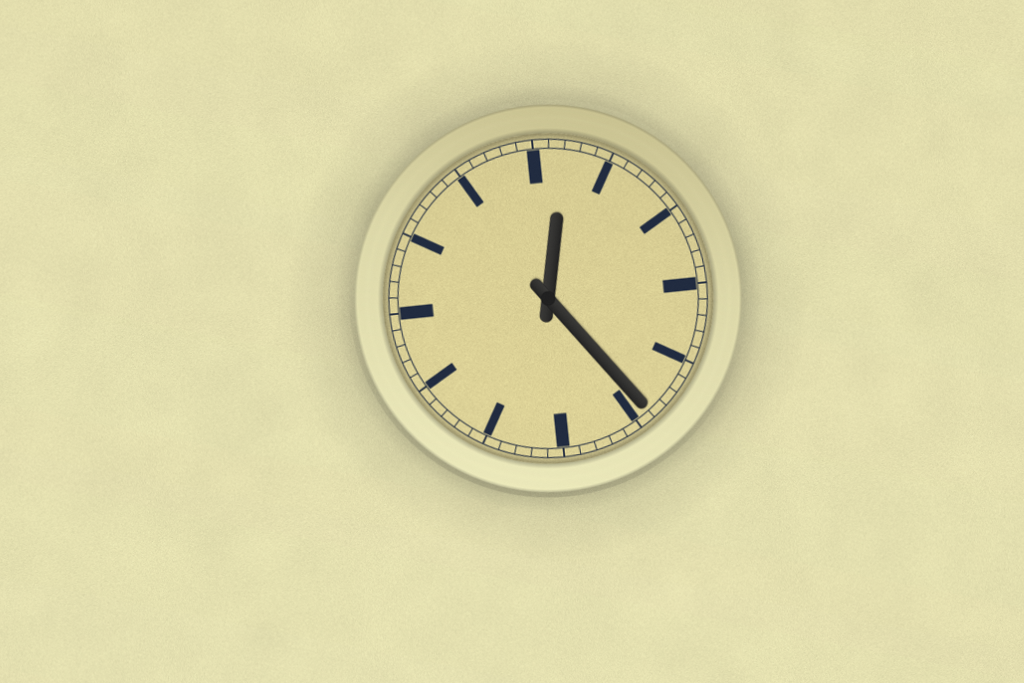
12:24
